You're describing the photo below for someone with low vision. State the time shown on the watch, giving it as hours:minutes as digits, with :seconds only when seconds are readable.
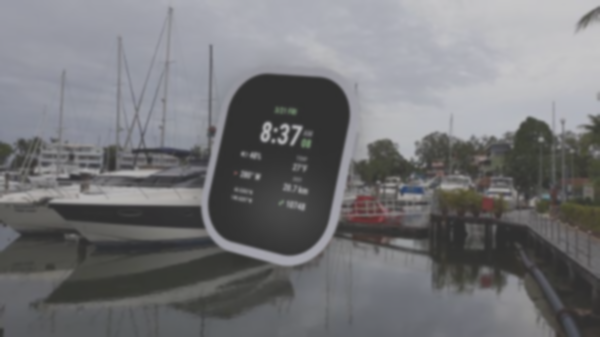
8:37
